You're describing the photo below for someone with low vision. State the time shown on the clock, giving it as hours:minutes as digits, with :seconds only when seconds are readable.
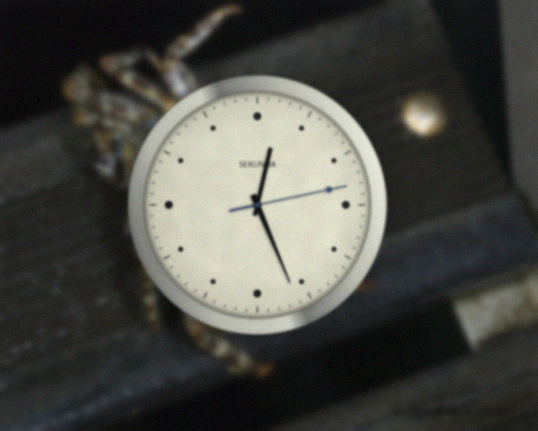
12:26:13
